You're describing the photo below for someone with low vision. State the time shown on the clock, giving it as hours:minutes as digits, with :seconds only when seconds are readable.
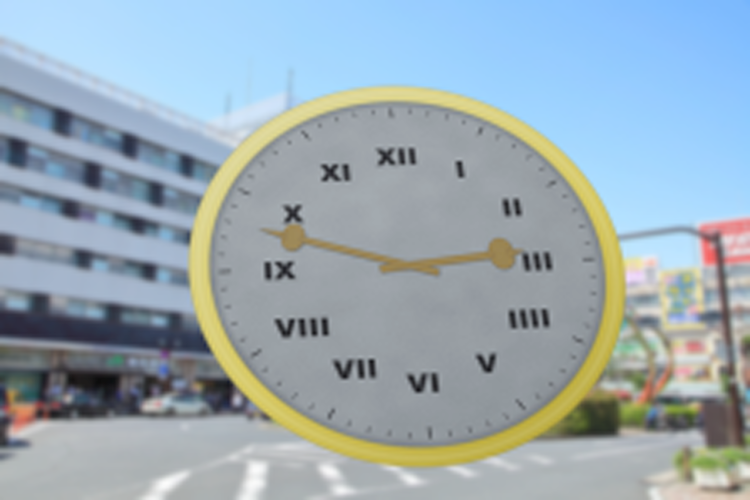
2:48
